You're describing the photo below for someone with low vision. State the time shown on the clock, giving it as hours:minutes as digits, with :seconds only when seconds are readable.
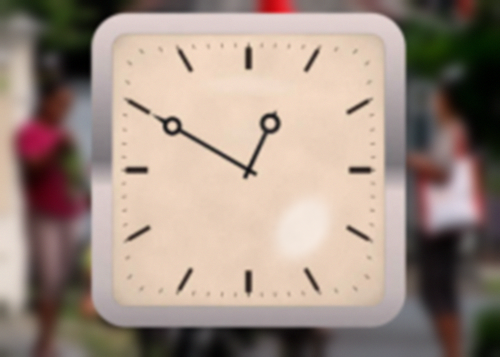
12:50
